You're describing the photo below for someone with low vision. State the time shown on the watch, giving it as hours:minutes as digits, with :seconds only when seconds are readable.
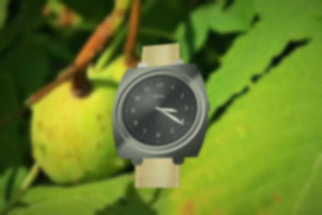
3:21
